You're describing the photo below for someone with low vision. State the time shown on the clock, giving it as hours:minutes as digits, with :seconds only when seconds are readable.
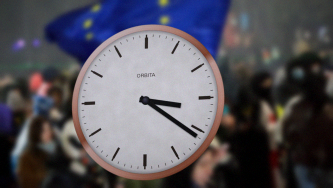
3:21
